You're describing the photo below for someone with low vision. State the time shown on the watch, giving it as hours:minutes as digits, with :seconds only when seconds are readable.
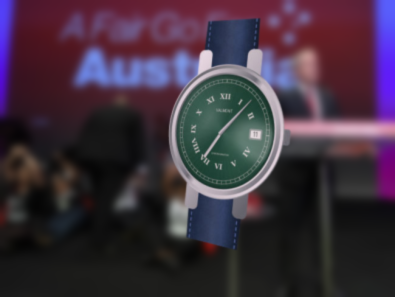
7:07
